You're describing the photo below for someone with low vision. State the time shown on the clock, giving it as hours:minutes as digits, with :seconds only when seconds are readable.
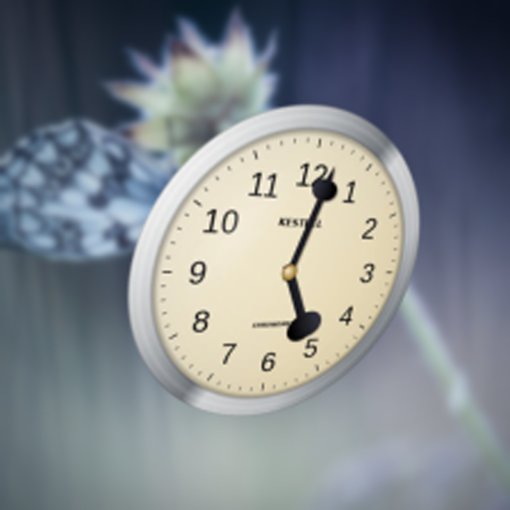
5:02
